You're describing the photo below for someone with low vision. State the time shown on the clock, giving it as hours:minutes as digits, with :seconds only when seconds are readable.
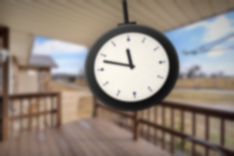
11:48
